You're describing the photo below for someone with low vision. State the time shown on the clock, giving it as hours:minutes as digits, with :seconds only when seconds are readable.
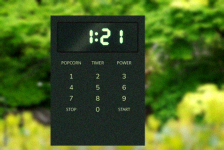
1:21
